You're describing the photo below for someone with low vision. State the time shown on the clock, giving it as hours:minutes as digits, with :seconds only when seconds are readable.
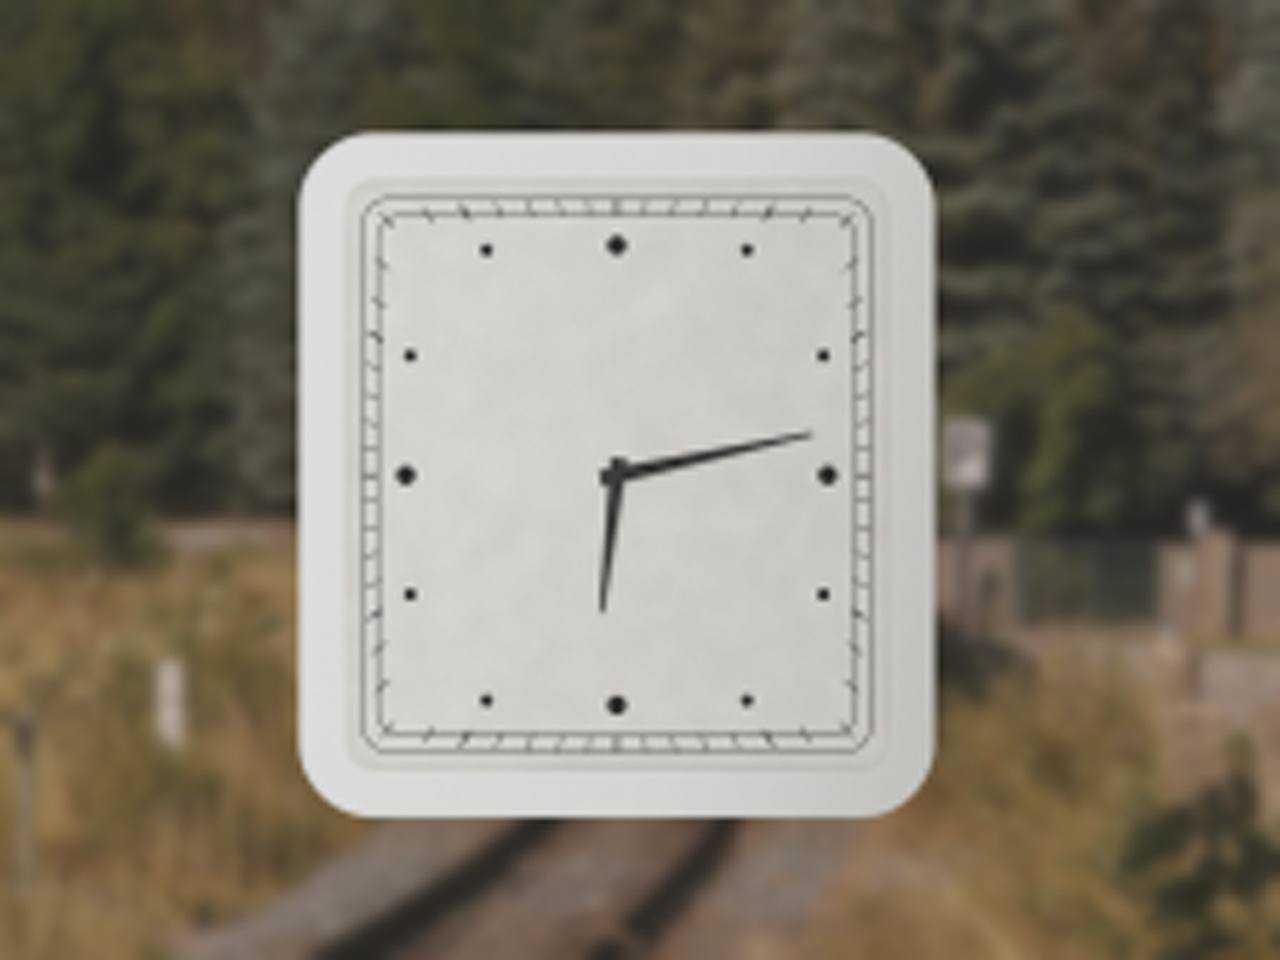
6:13
